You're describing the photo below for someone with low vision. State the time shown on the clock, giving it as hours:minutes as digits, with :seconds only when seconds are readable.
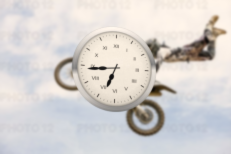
6:44
